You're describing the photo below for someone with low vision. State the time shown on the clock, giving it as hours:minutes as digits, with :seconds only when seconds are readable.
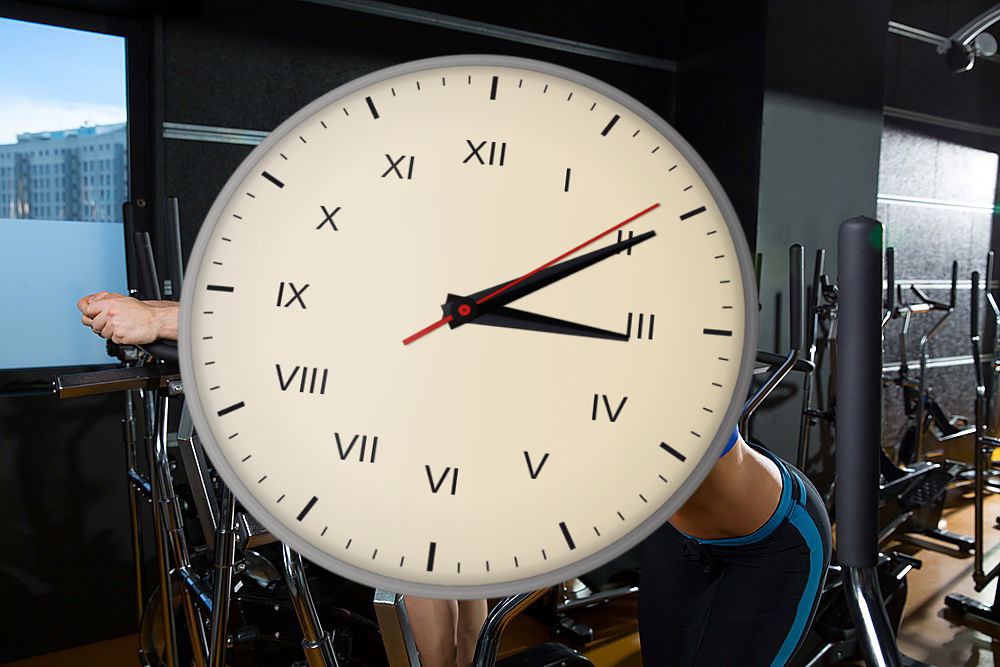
3:10:09
